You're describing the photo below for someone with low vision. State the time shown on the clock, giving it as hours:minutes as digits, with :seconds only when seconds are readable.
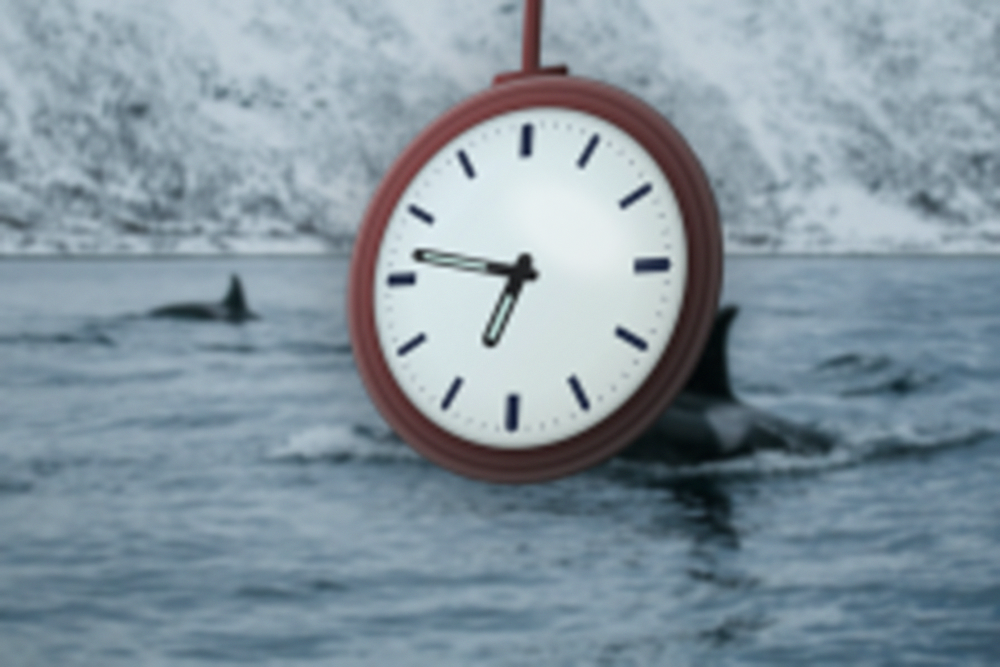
6:47
